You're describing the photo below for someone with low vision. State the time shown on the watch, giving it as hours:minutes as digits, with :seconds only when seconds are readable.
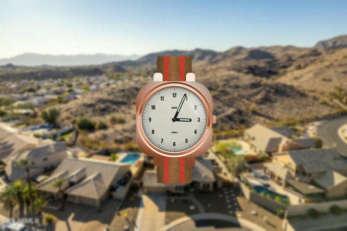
3:04
